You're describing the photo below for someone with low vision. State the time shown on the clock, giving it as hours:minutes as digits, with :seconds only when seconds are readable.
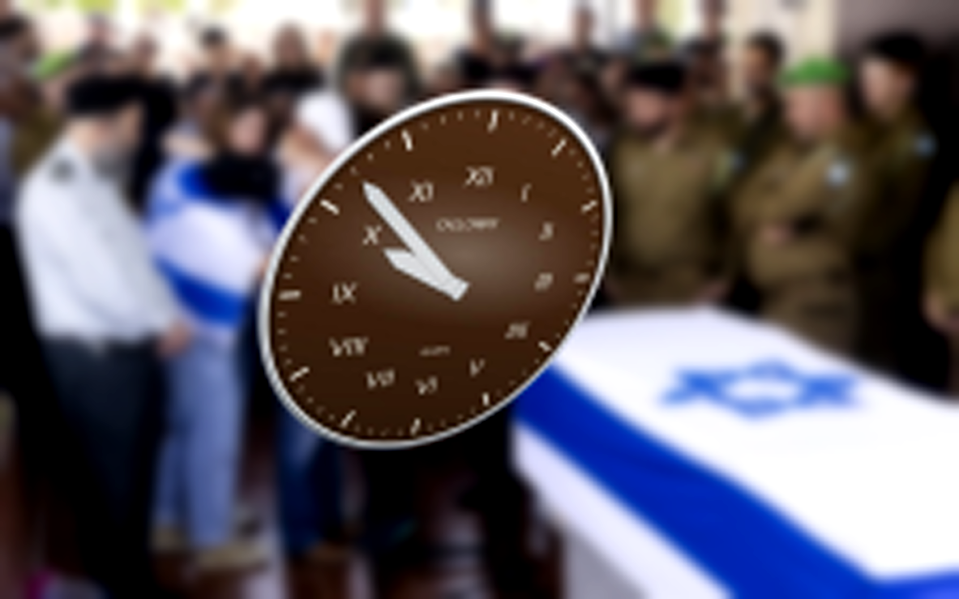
9:52
